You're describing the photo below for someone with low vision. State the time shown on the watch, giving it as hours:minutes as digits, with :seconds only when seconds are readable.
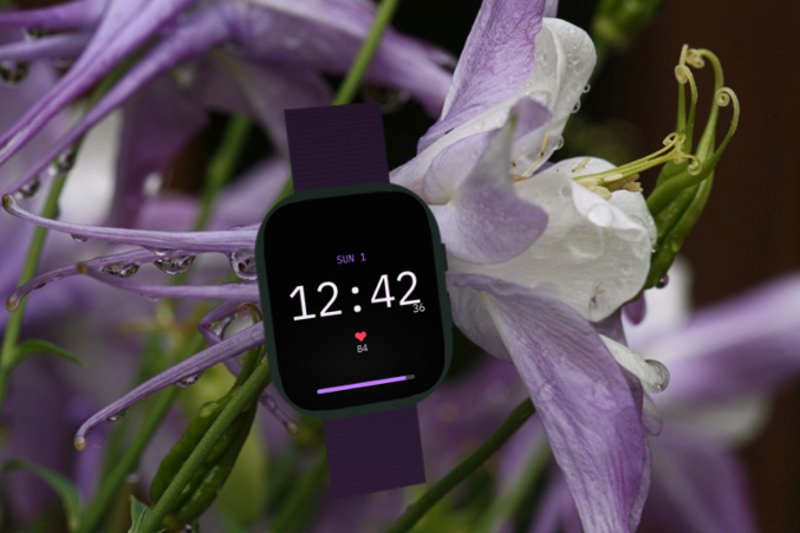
12:42:36
